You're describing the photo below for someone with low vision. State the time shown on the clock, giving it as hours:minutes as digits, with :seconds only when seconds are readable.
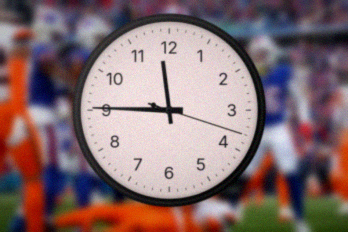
11:45:18
